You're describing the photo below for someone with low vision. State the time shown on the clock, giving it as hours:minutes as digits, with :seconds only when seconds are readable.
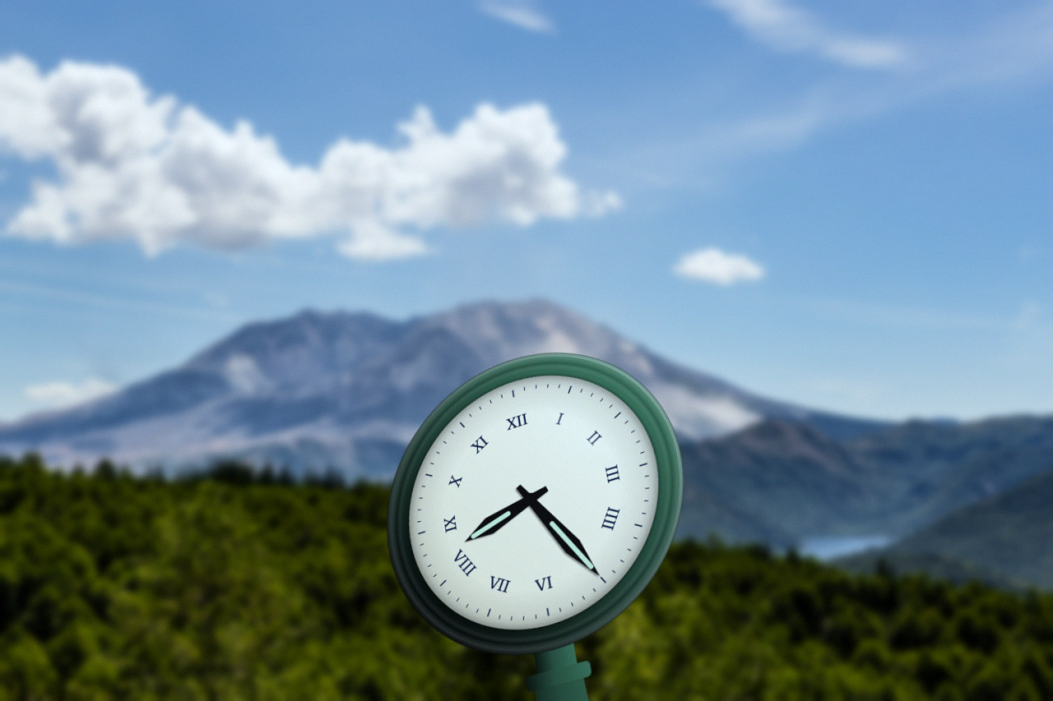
8:25
